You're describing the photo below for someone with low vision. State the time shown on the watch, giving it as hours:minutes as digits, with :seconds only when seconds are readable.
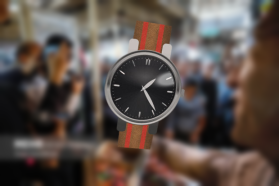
1:24
